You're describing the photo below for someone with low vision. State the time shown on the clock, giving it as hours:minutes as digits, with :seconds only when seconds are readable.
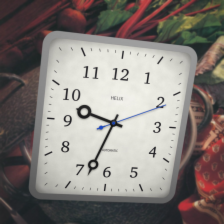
9:33:11
